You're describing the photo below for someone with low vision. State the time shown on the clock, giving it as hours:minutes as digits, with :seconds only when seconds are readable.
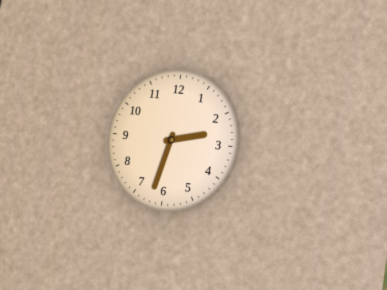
2:32
